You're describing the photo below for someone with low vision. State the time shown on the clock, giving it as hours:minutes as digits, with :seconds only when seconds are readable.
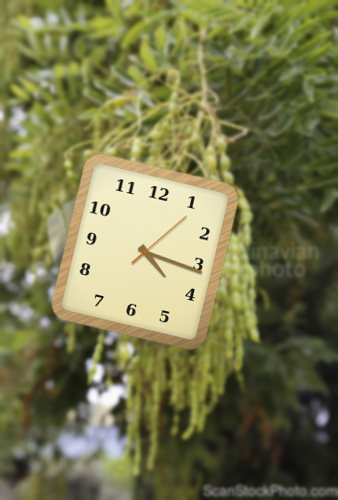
4:16:06
